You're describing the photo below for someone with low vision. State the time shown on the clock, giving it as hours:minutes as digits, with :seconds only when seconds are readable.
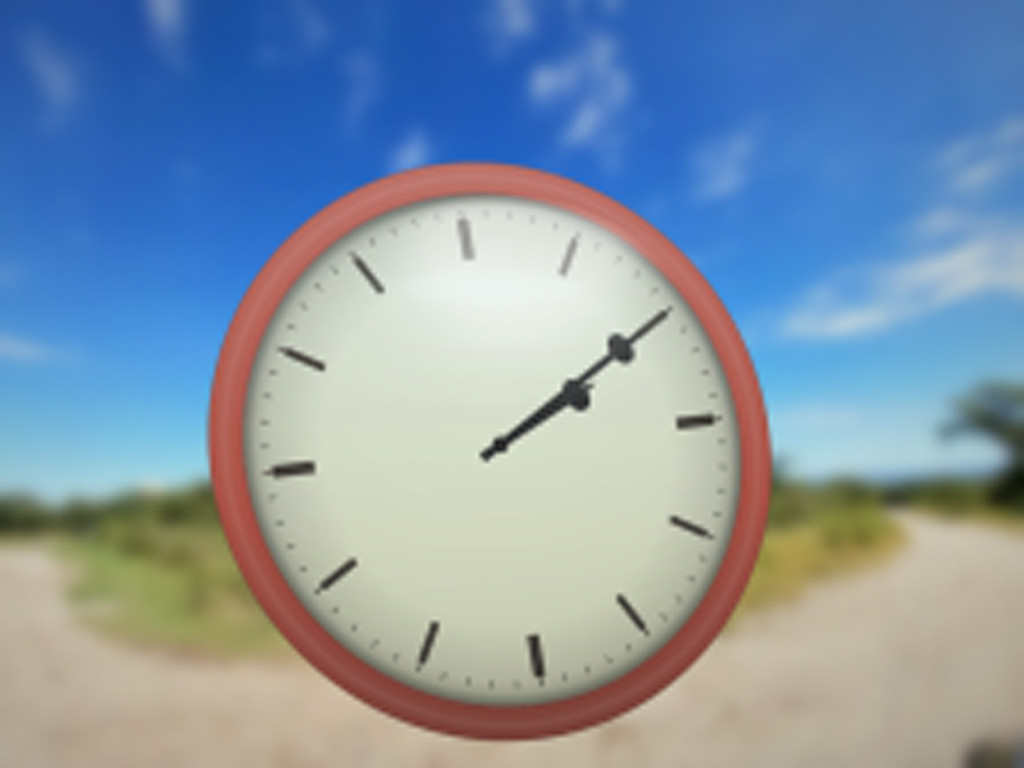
2:10
